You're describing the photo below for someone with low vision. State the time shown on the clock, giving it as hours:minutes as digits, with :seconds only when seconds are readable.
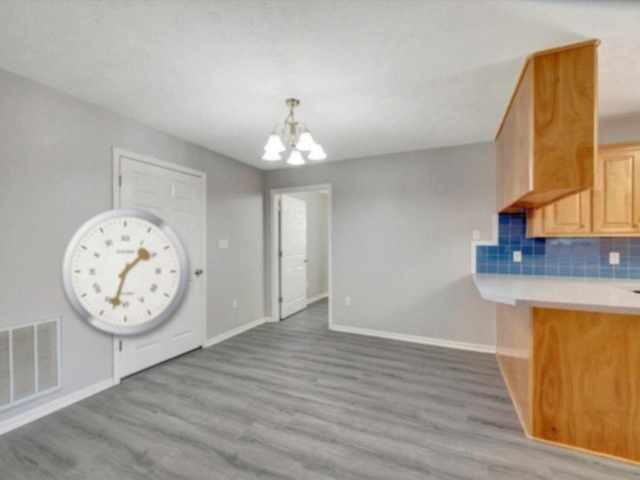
1:33
